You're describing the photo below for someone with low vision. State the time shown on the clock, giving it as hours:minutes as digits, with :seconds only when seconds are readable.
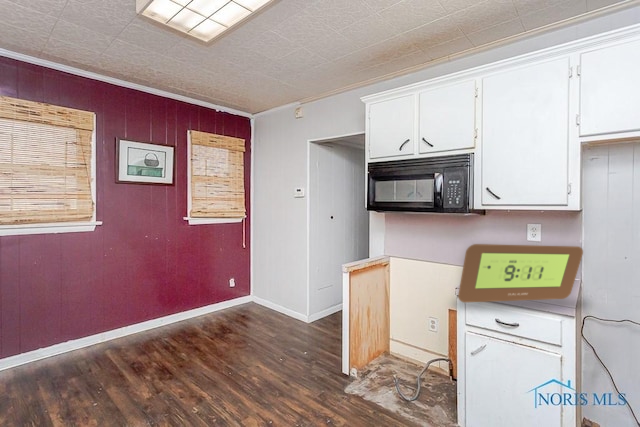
9:11
